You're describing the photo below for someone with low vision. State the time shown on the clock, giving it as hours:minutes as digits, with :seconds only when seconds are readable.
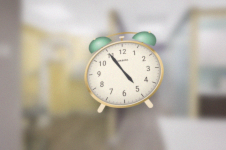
4:55
